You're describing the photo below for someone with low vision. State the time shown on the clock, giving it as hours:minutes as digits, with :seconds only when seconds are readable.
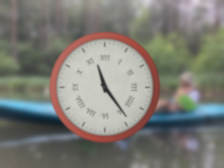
11:24
